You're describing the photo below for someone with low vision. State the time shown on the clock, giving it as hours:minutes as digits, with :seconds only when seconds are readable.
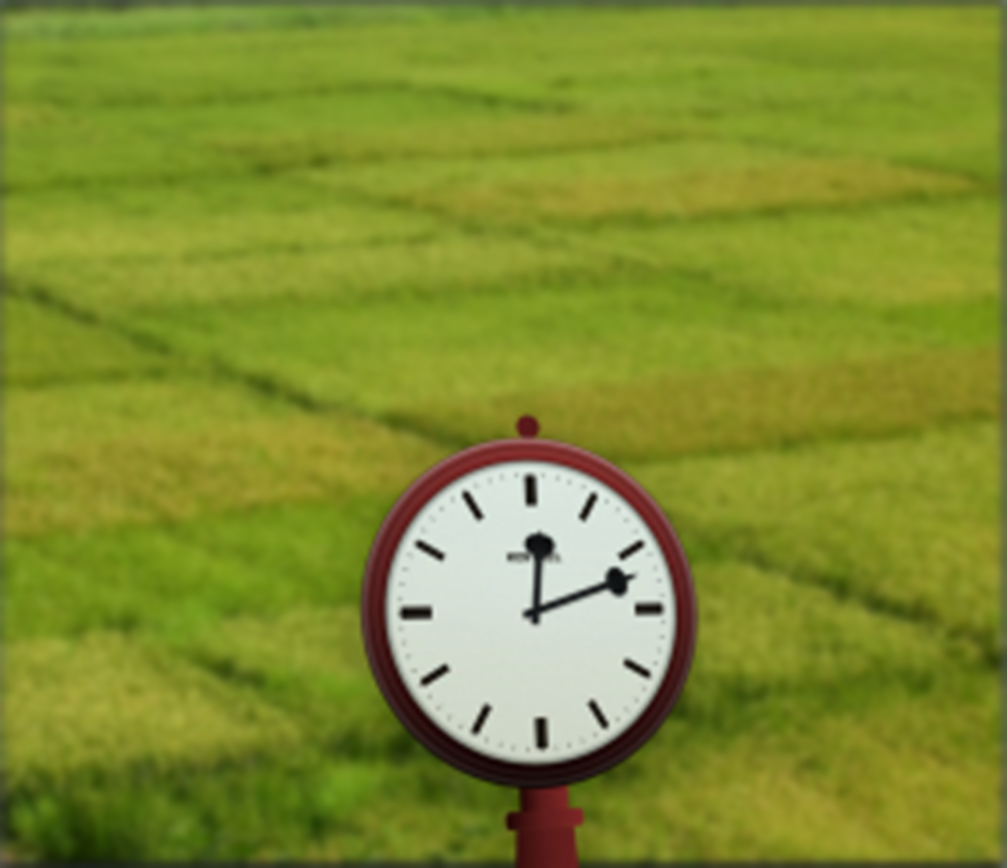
12:12
